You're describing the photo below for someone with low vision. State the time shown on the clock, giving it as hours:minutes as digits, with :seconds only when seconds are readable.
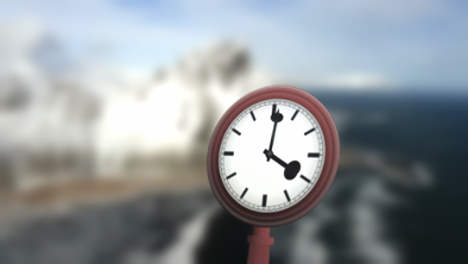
4:01
